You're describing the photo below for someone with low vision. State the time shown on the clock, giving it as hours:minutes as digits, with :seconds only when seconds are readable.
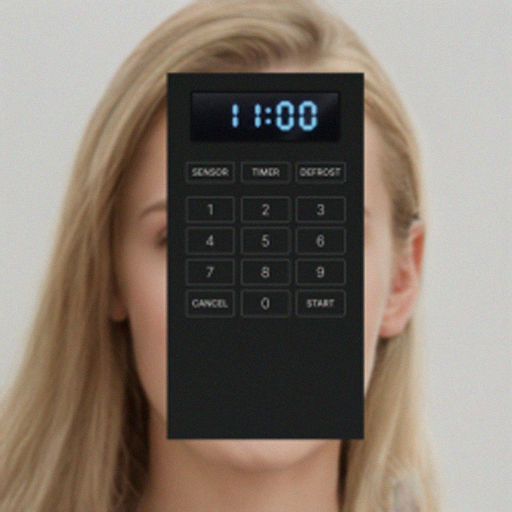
11:00
